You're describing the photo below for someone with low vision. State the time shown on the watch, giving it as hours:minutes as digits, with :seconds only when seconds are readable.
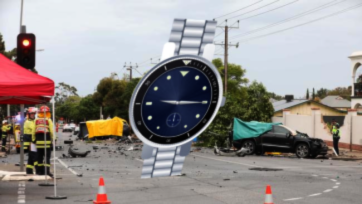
9:15
